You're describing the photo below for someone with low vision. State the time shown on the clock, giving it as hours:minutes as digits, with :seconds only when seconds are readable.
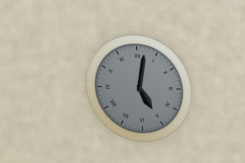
5:02
